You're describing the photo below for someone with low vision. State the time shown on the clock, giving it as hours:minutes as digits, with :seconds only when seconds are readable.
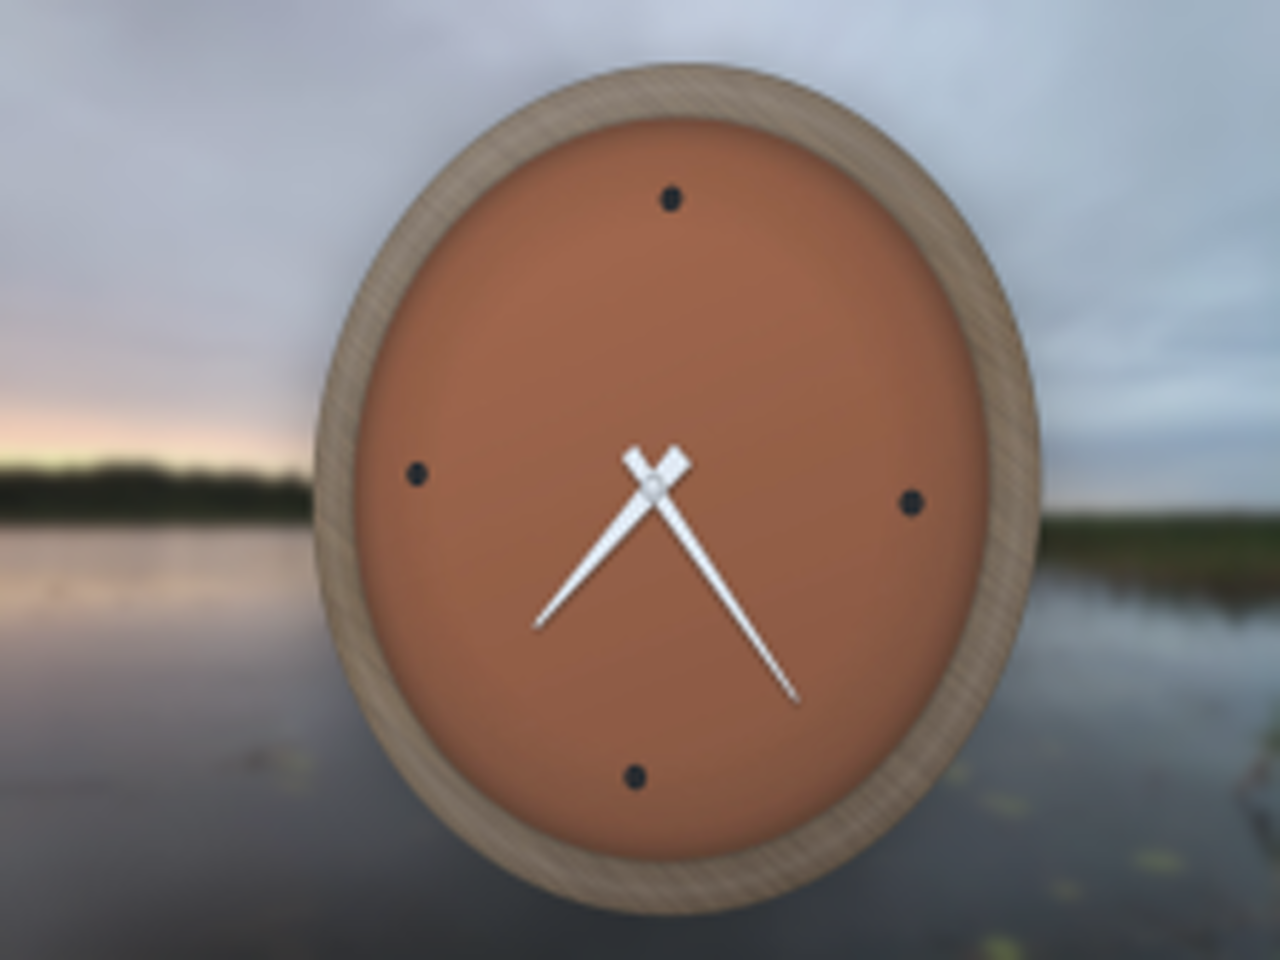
7:23
